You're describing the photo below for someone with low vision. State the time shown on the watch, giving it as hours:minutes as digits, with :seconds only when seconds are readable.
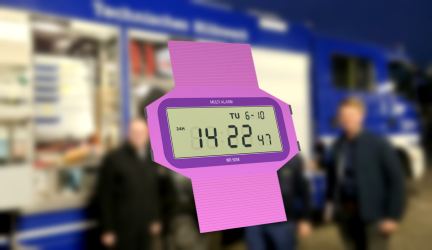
14:22:47
